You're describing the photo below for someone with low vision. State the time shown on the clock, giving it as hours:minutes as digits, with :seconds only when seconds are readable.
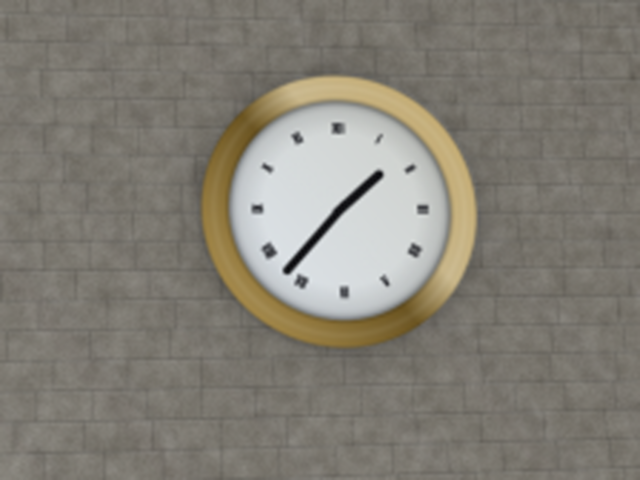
1:37
